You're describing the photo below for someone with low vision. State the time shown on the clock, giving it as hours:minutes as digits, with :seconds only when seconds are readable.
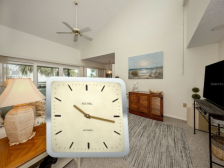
10:17
